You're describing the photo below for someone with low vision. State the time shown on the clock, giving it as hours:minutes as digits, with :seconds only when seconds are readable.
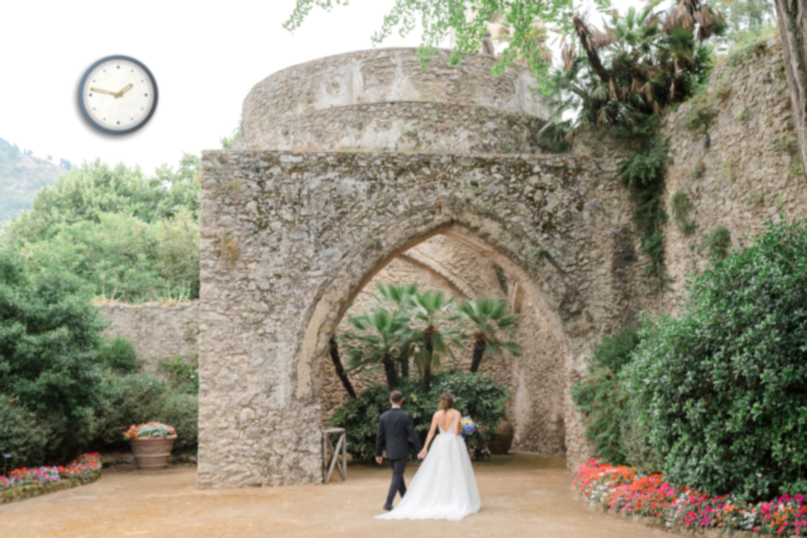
1:47
